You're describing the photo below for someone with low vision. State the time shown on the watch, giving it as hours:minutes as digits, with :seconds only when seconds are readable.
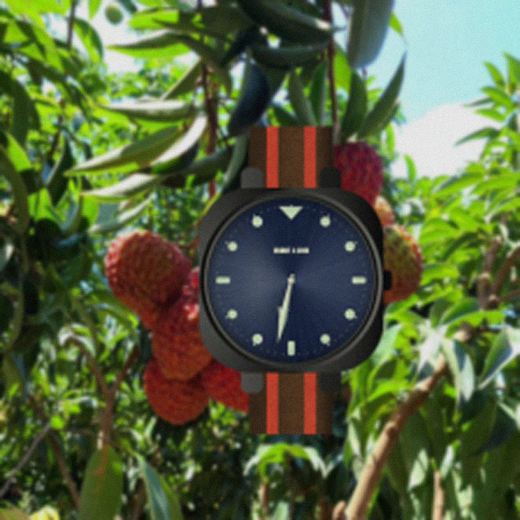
6:32
